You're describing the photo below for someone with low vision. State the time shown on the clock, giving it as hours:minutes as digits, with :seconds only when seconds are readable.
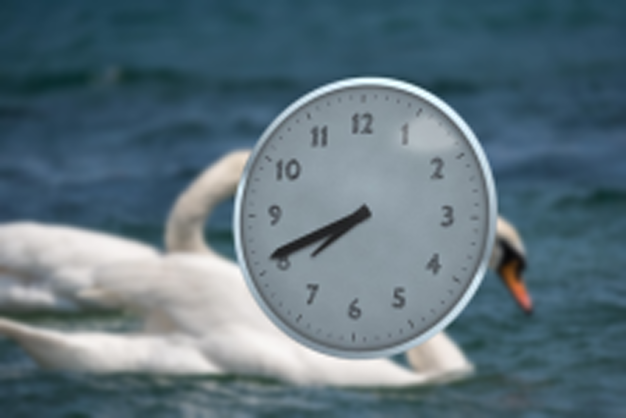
7:41
